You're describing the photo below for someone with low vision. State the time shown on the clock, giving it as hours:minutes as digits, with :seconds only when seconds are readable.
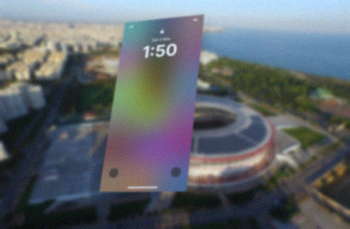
1:50
